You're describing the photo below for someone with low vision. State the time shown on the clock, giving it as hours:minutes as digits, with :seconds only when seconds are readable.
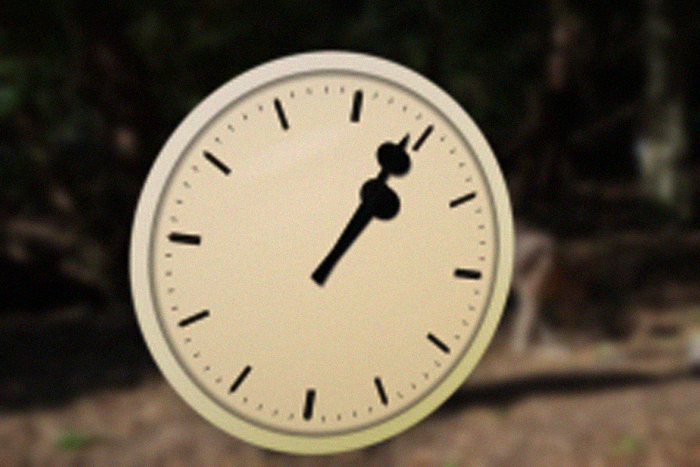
1:04
